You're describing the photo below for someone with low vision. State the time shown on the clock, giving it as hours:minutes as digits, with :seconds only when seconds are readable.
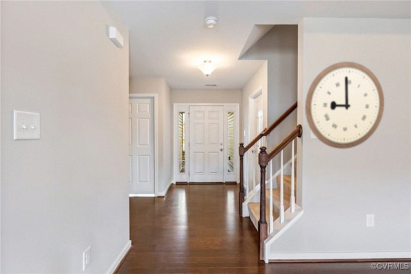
8:59
